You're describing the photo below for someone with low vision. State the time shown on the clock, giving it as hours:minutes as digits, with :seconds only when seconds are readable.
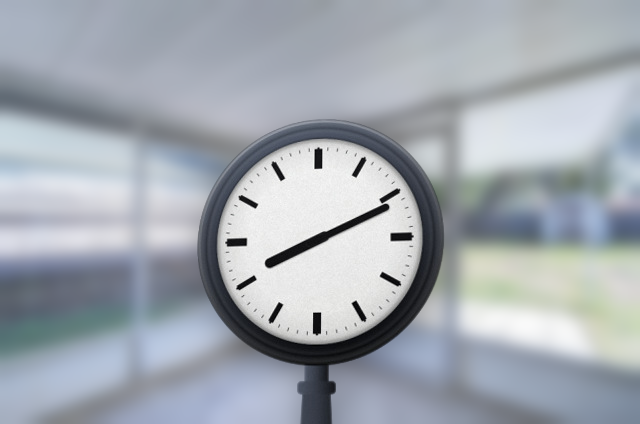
8:11
